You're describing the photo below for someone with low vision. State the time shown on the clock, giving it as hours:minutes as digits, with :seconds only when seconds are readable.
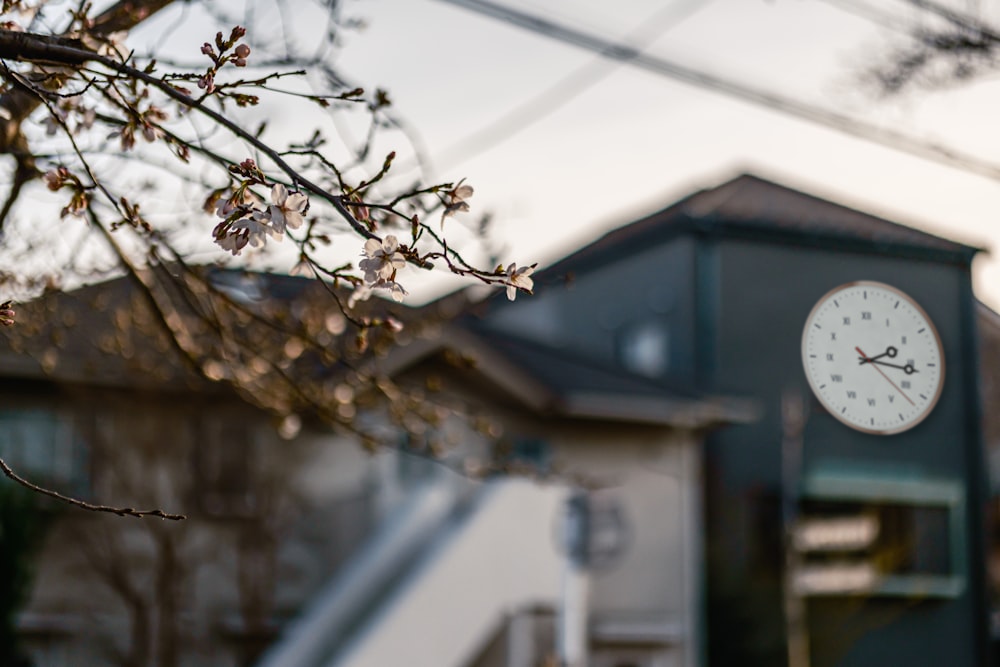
2:16:22
